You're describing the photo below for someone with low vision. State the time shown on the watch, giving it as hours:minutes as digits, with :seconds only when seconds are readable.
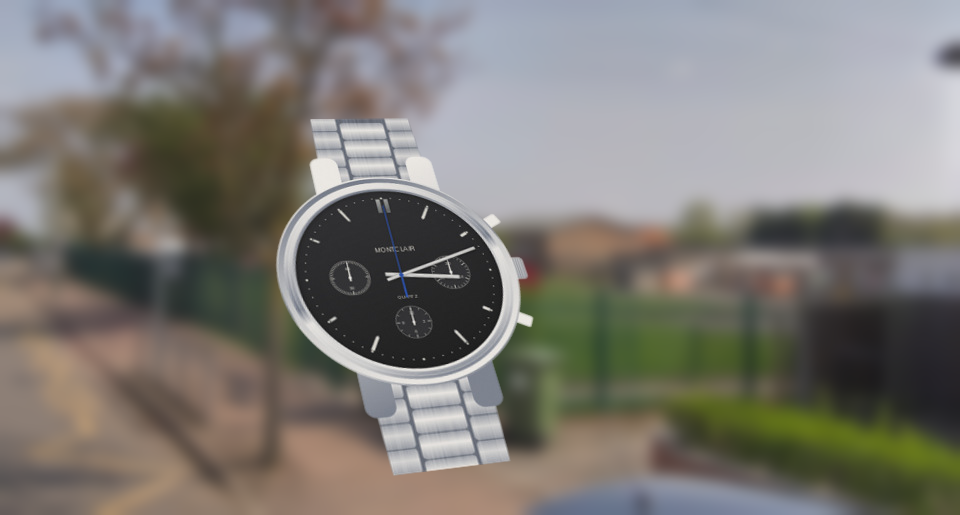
3:12
